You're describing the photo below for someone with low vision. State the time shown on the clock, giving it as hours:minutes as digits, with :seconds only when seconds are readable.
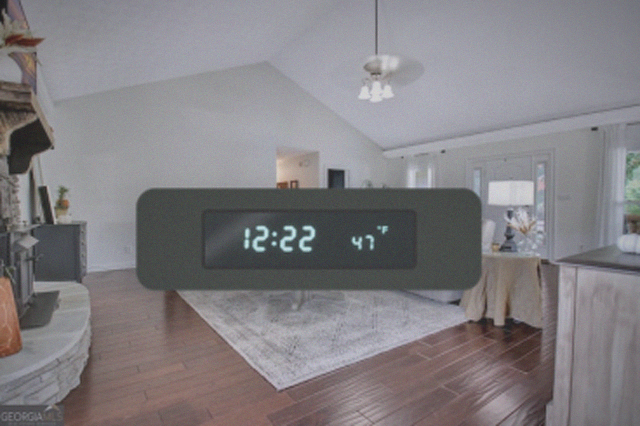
12:22
